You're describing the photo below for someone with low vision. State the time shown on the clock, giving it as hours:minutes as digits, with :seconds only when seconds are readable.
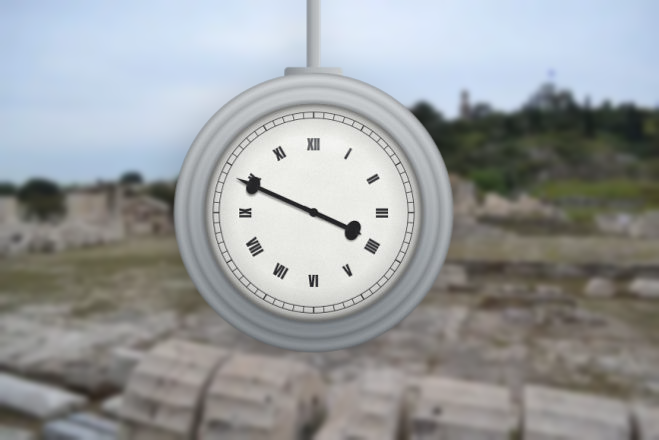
3:49
